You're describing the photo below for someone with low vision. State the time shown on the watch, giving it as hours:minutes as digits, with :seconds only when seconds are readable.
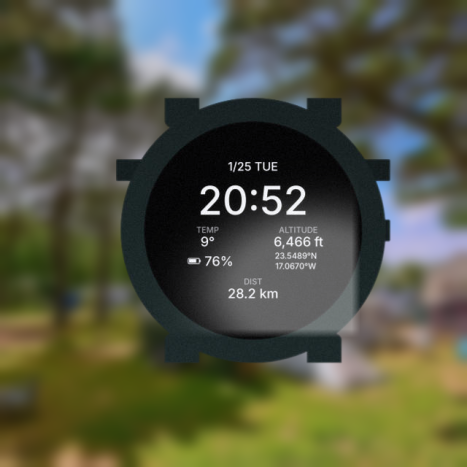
20:52
